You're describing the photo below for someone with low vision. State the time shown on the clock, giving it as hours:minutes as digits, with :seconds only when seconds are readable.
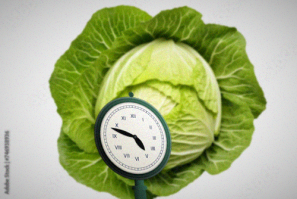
4:48
